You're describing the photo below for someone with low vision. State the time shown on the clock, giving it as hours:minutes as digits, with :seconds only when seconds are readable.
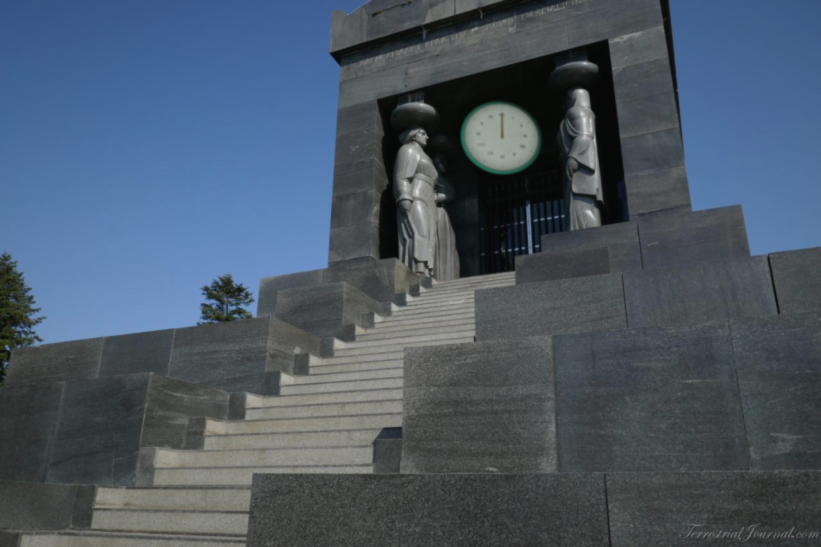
12:00
